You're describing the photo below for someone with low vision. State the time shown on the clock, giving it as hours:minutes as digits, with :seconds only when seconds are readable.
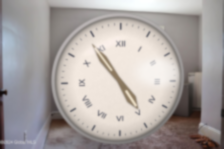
4:54
